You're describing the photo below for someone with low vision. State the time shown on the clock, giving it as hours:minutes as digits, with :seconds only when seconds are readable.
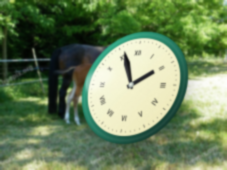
1:56
